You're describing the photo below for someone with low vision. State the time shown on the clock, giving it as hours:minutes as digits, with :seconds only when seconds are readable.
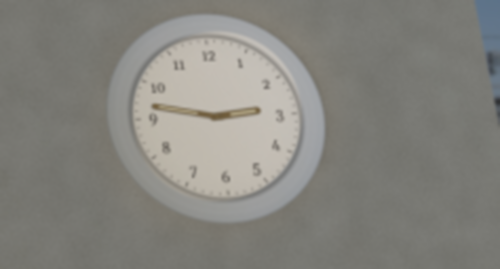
2:47
